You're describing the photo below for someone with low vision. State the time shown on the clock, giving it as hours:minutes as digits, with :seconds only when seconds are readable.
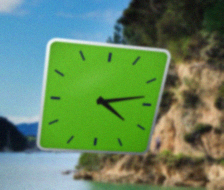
4:13
